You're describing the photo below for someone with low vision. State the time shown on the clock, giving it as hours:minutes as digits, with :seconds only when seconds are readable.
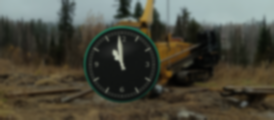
10:59
